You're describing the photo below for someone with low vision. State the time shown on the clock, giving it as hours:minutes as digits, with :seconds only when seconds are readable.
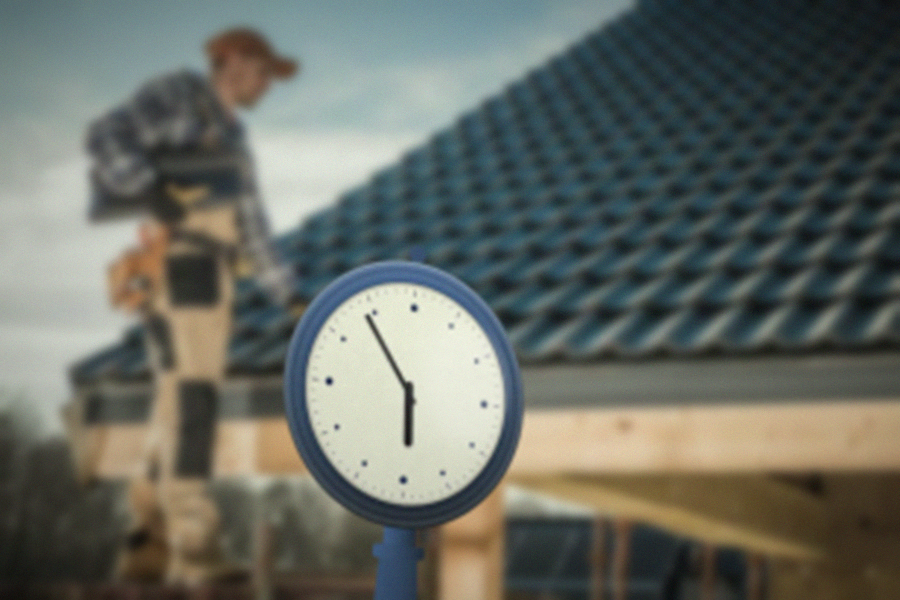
5:54
